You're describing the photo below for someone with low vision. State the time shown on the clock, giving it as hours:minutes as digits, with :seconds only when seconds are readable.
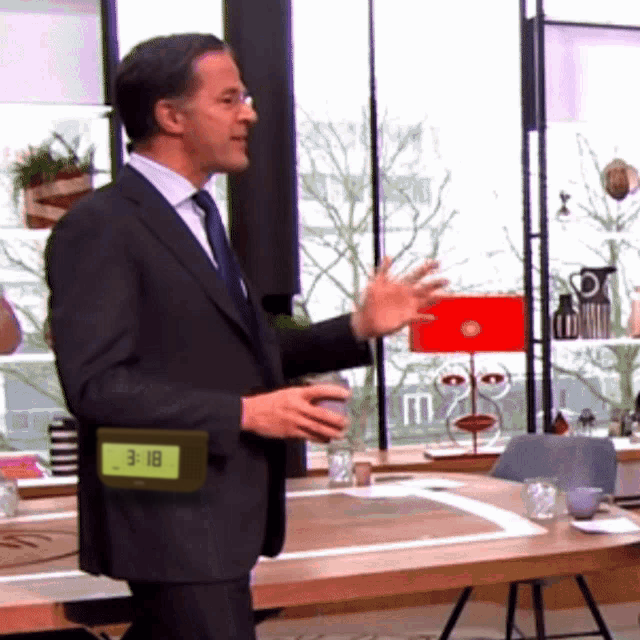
3:18
